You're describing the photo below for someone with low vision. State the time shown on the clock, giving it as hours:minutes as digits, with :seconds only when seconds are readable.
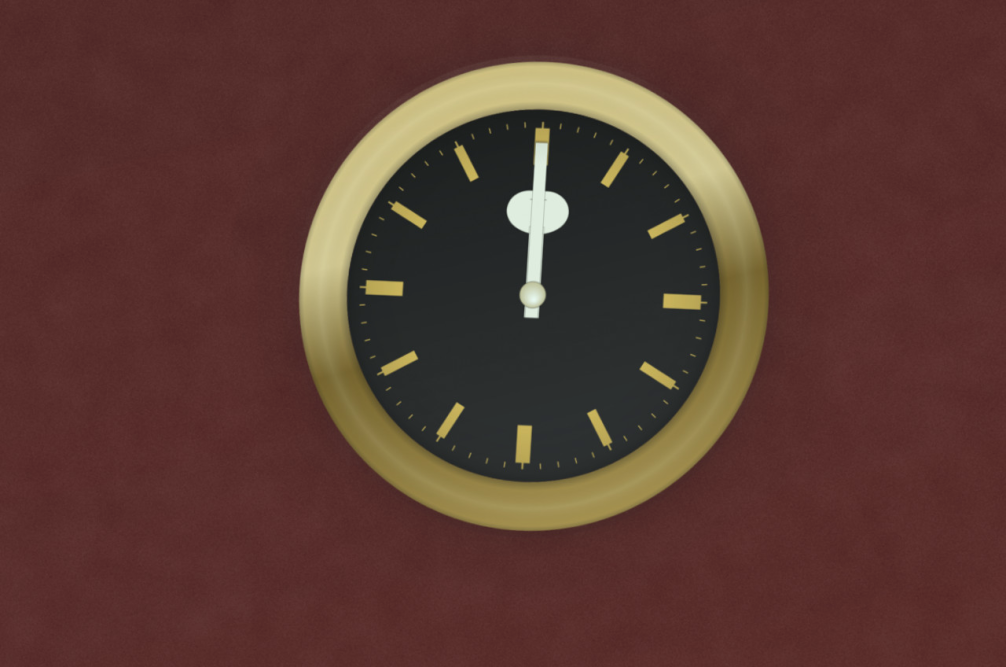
12:00
